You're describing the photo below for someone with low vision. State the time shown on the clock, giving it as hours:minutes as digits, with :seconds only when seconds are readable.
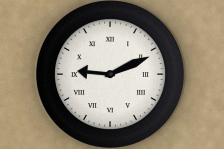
9:11
